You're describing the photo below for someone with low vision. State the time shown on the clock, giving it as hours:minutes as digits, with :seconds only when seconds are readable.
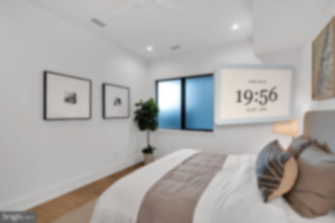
19:56
